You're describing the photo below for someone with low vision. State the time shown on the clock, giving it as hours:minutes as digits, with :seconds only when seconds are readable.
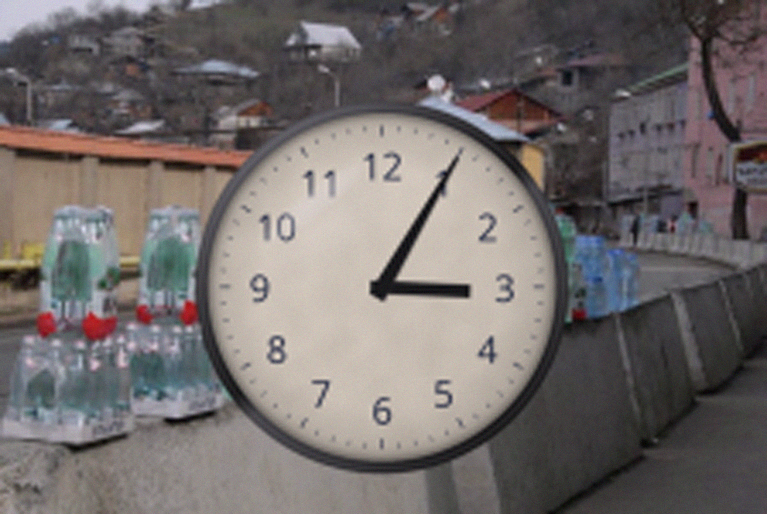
3:05
